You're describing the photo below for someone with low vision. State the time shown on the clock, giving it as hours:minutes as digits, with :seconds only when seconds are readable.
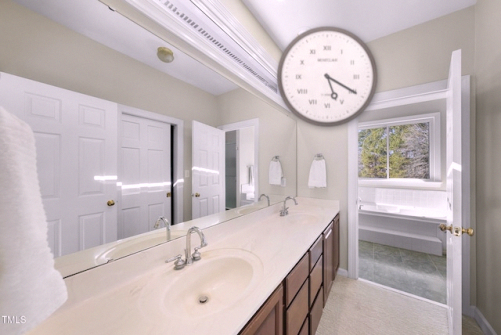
5:20
